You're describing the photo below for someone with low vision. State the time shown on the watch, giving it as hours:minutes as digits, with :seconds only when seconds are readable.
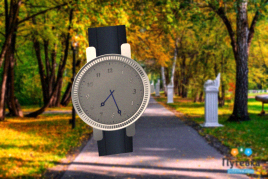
7:27
